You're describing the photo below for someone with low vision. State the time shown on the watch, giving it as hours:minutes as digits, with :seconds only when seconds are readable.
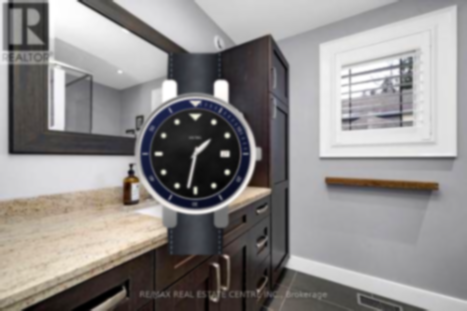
1:32
